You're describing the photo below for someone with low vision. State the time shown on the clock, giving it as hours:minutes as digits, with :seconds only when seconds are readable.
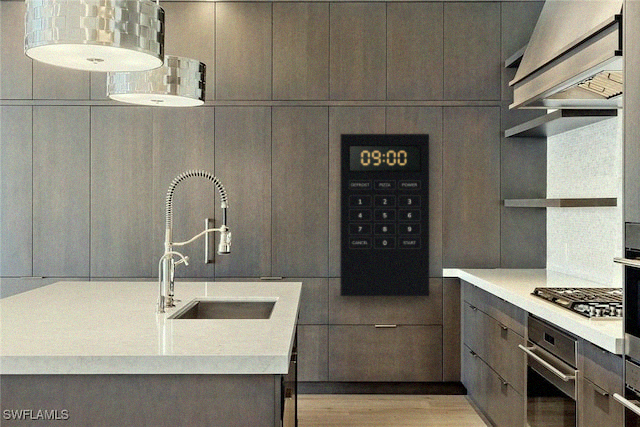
9:00
